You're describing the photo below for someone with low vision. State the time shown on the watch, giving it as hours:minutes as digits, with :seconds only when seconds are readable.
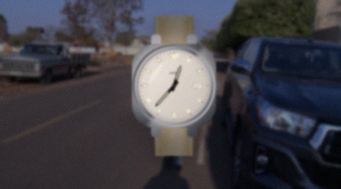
12:37
